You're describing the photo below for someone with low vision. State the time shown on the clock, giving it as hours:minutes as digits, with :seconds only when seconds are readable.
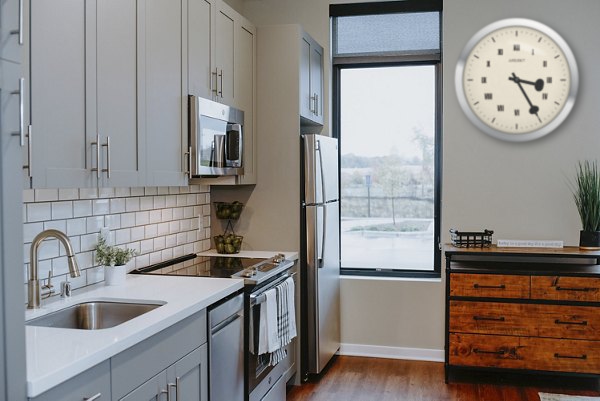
3:25
